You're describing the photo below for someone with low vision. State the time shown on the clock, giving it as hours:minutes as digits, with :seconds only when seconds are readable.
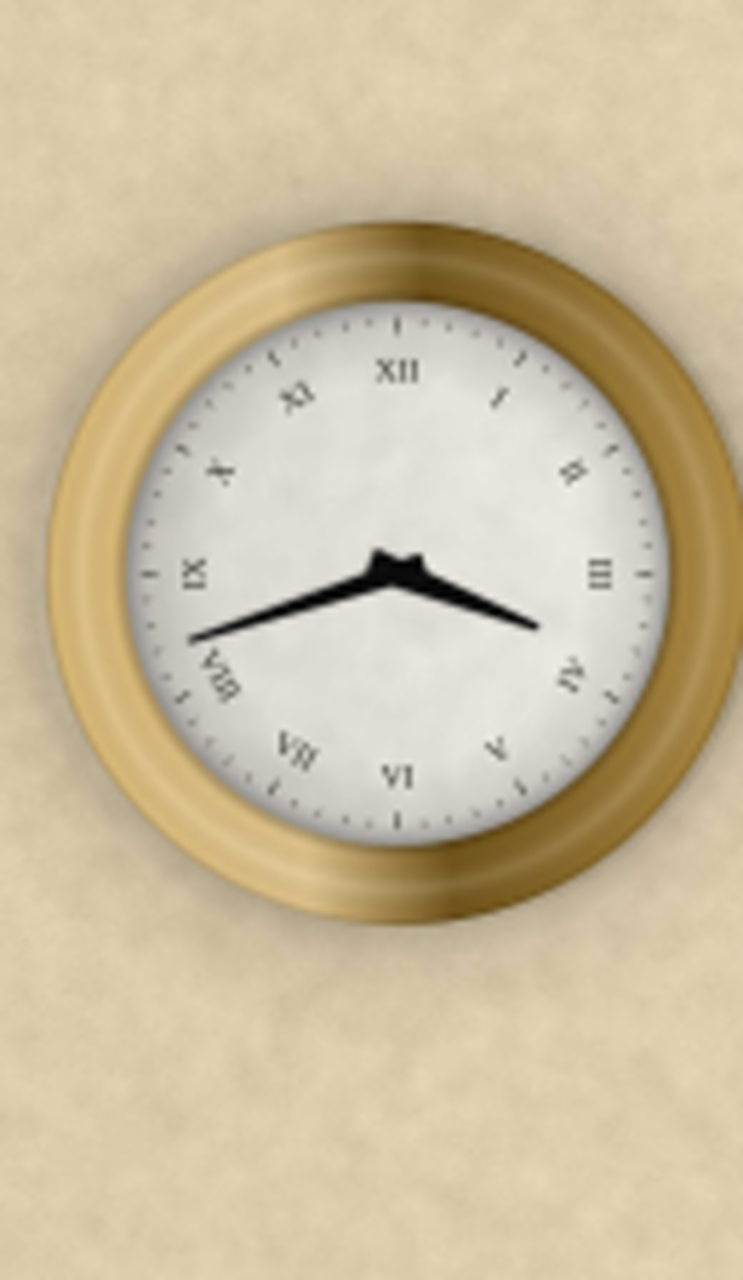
3:42
